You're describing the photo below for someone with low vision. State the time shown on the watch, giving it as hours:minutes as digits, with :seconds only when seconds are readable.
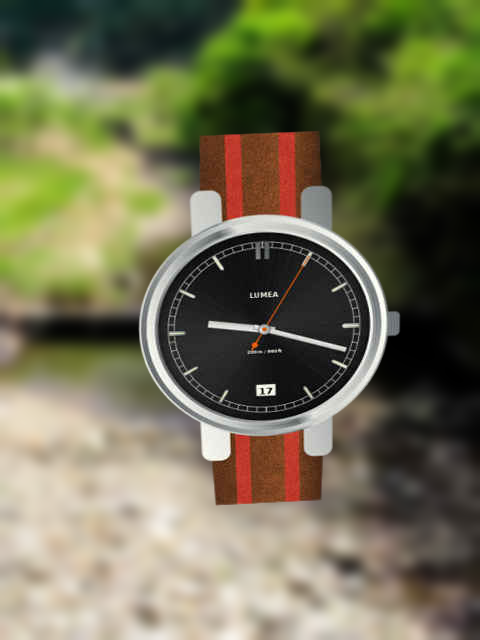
9:18:05
